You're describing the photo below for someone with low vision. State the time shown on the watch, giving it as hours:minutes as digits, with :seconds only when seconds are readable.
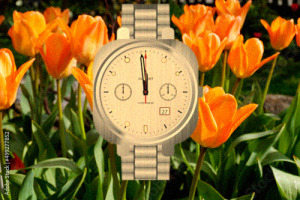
11:59
